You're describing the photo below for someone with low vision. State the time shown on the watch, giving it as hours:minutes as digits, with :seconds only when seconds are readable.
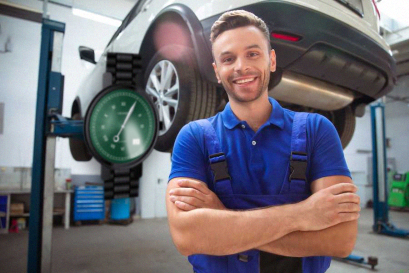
7:05
